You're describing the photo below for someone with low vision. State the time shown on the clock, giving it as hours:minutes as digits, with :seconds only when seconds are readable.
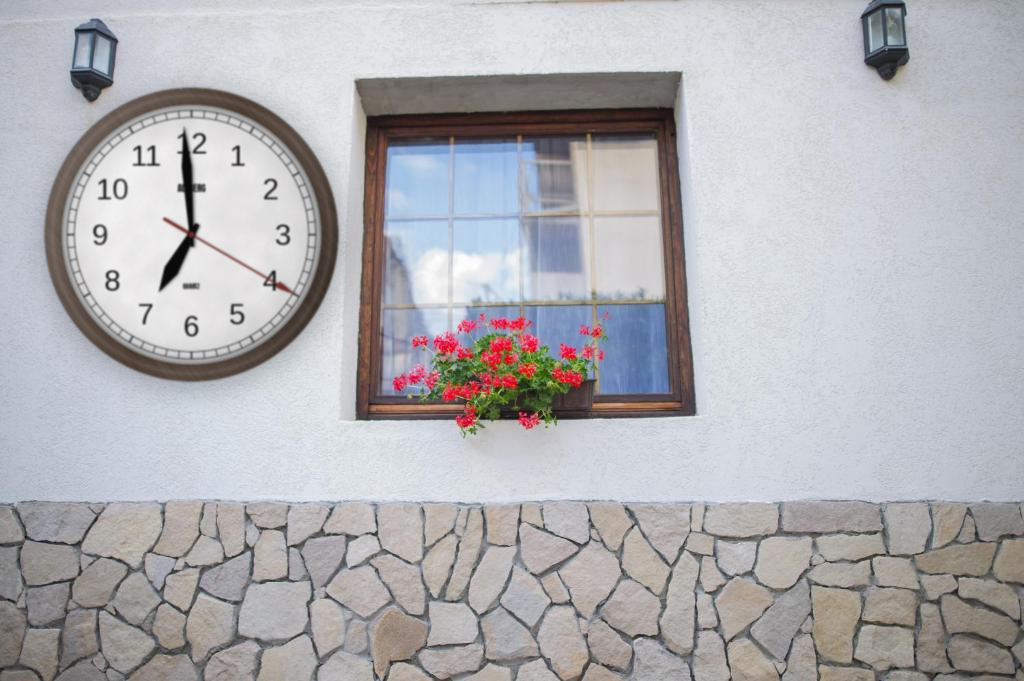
6:59:20
